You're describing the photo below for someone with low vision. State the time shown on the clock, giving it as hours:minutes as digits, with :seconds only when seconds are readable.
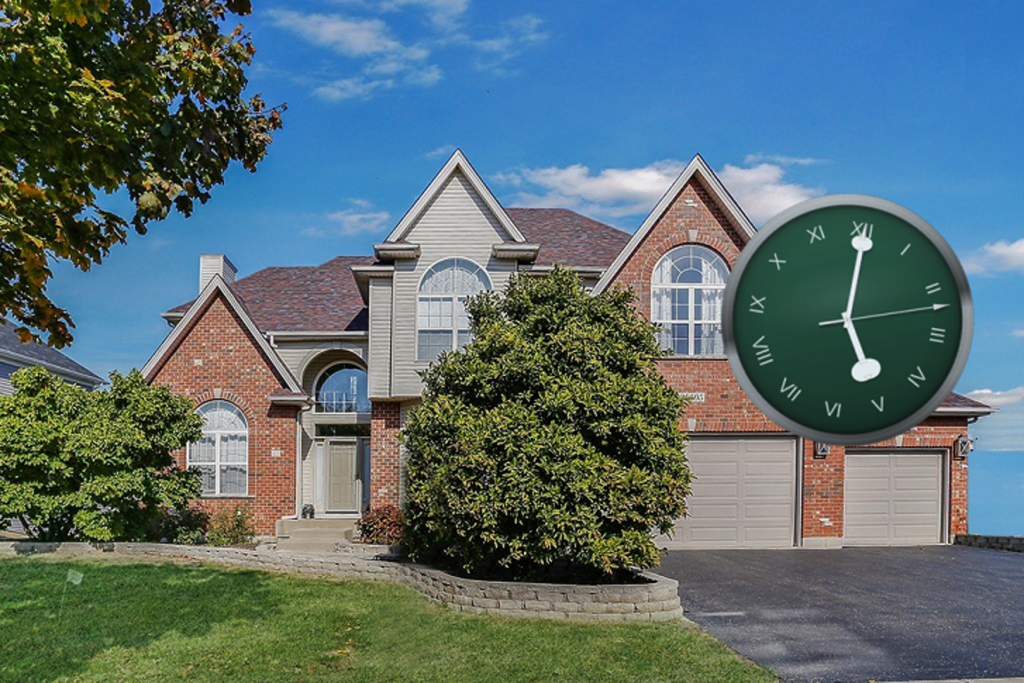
5:00:12
